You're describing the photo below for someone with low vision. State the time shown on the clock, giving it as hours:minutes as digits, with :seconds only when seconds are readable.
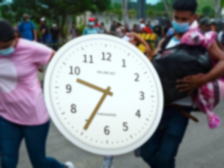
9:35
